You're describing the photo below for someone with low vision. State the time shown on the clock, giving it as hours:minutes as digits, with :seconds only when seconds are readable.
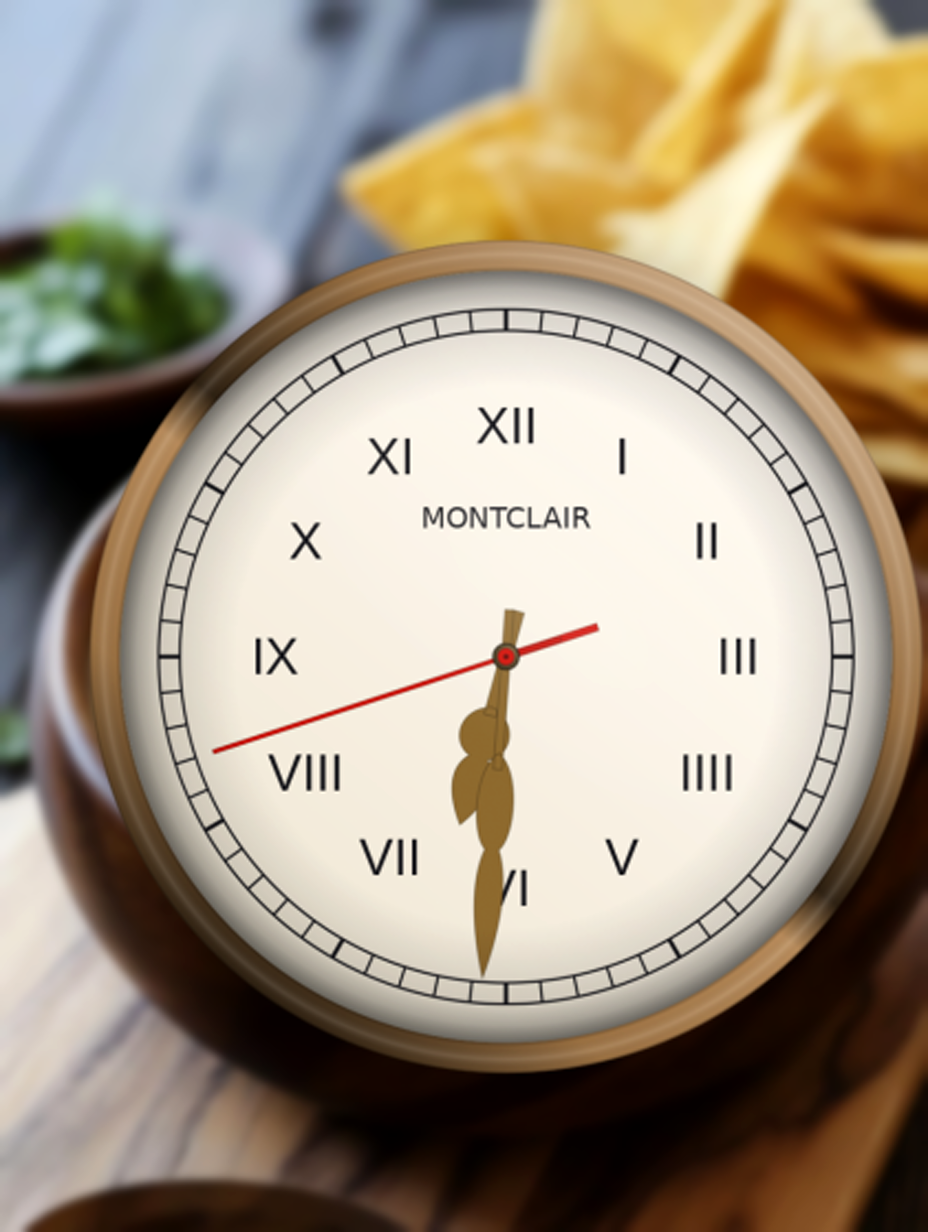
6:30:42
